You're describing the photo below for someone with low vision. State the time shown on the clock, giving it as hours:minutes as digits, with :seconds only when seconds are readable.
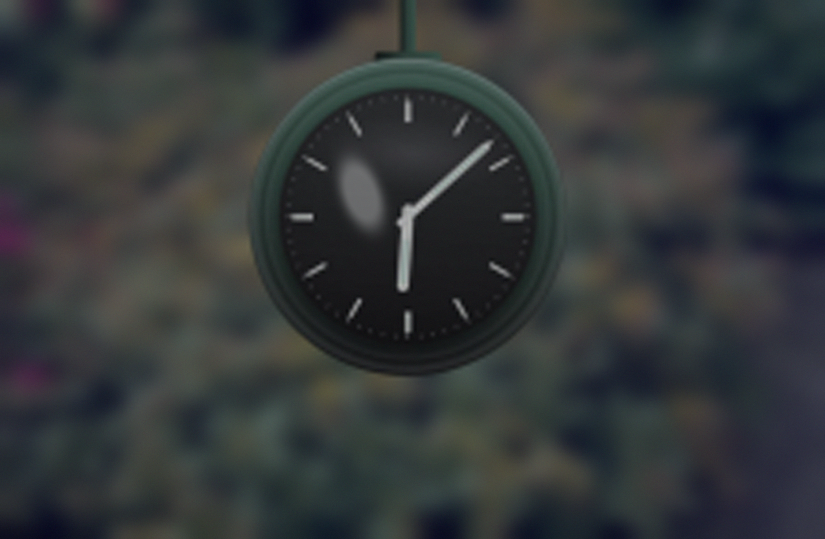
6:08
